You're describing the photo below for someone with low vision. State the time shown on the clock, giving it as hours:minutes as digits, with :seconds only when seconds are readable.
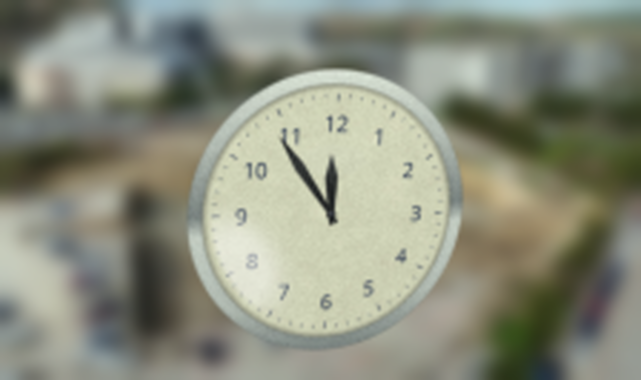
11:54
